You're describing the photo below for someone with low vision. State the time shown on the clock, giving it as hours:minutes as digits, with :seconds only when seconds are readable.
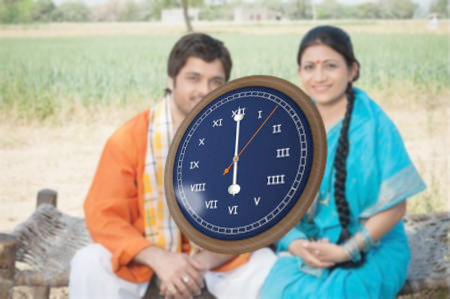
6:00:07
